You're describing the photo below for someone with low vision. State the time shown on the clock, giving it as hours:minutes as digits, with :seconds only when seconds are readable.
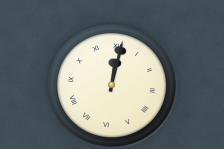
12:01
